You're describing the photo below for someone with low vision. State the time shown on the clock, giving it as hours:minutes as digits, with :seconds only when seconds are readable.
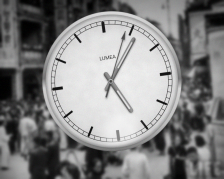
5:06:04
